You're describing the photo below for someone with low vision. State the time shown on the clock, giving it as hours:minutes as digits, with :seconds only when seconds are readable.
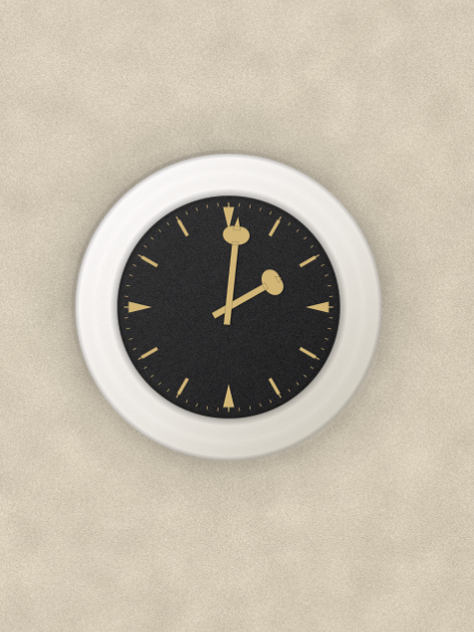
2:01
